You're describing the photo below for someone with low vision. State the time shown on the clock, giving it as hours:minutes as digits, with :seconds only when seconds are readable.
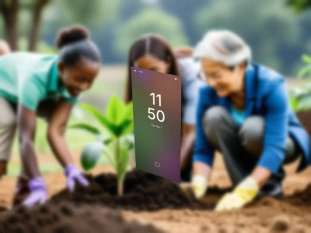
11:50
